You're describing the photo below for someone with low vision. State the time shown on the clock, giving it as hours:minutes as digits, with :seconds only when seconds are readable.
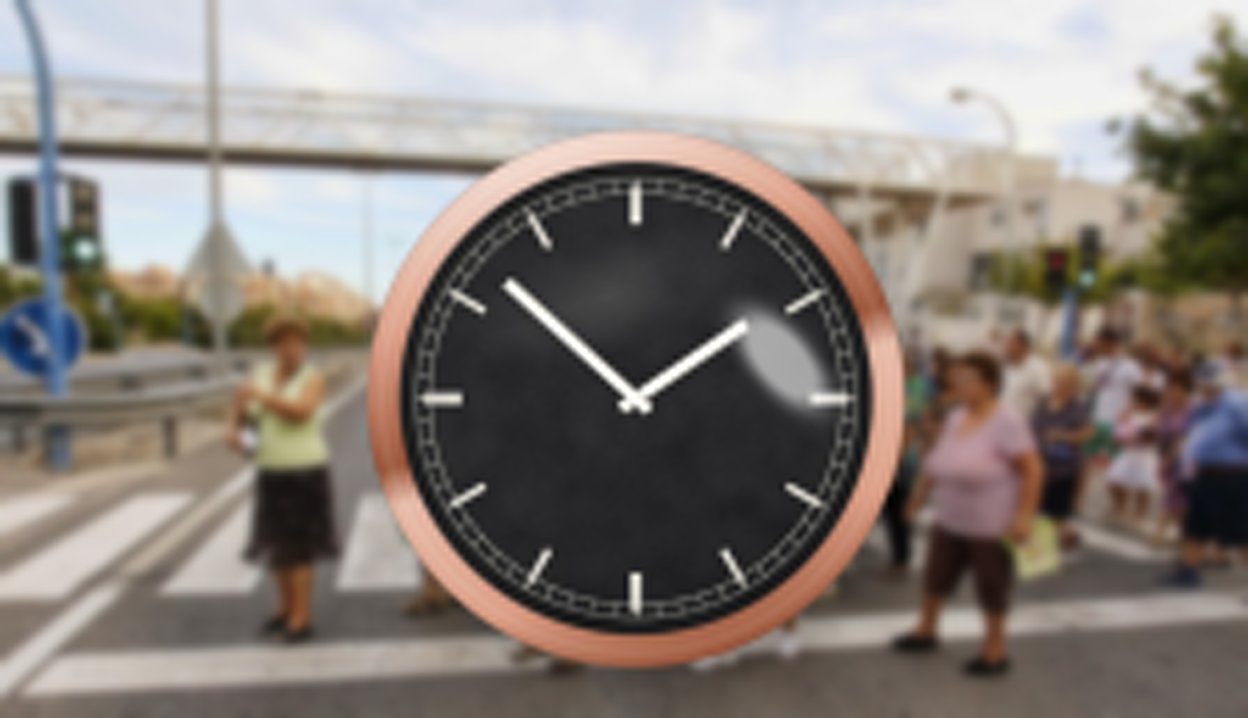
1:52
